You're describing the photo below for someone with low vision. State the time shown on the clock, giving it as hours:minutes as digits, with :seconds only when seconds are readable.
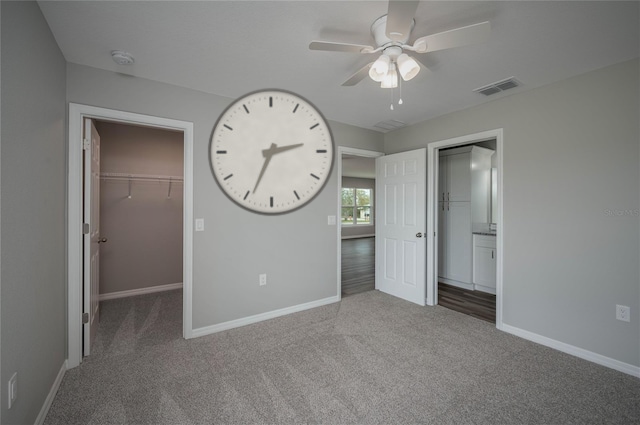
2:34
